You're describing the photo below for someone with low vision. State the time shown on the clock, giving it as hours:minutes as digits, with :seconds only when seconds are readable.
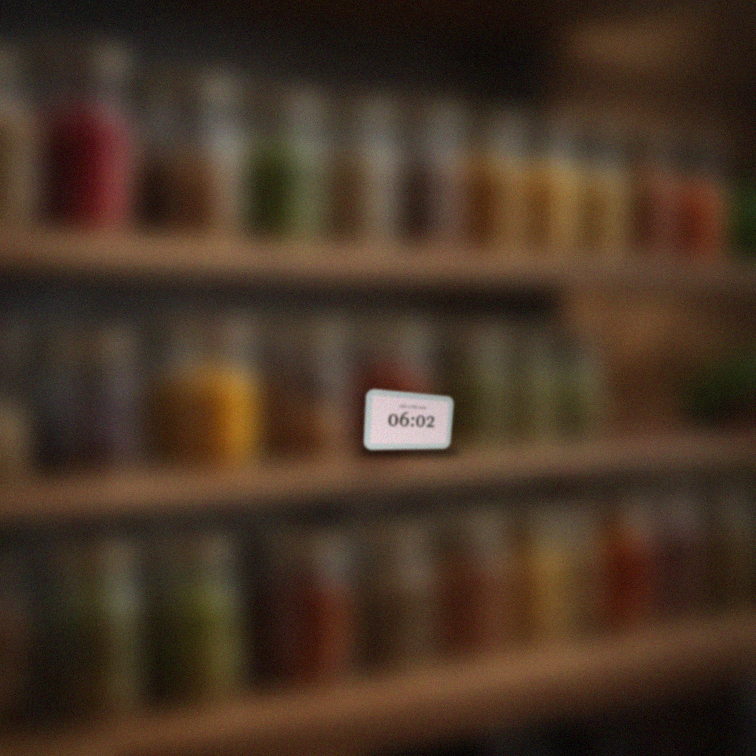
6:02
